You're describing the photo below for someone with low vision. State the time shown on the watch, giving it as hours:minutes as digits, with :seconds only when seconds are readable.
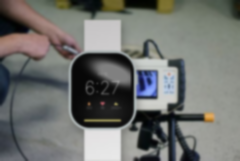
6:27
